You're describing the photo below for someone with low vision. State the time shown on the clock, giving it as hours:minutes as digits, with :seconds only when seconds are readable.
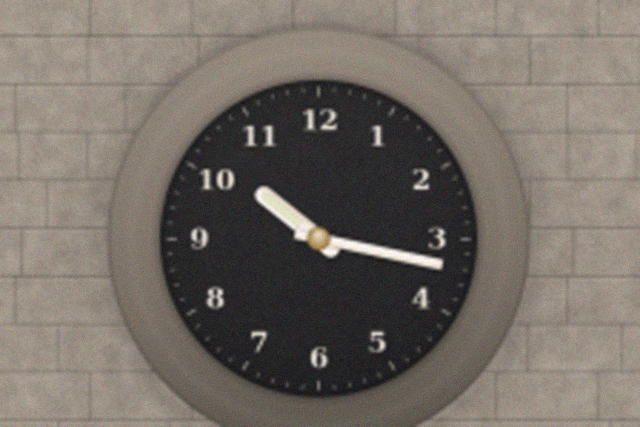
10:17
